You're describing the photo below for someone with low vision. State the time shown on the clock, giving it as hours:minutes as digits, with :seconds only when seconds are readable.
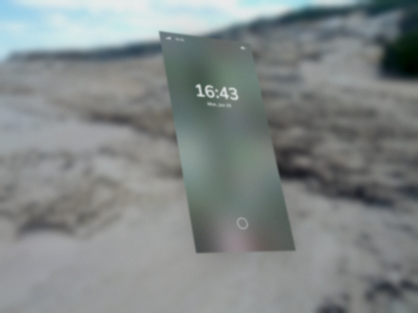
16:43
